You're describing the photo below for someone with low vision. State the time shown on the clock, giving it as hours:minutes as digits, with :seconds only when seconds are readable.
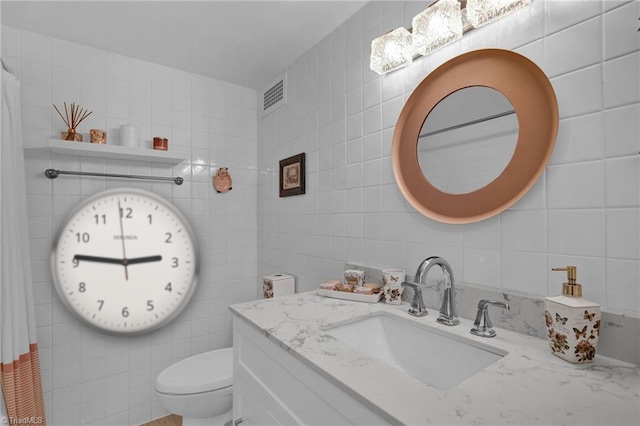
2:45:59
